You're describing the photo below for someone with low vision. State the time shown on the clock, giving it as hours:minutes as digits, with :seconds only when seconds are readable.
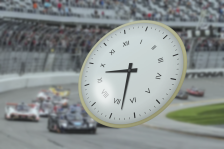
9:33
